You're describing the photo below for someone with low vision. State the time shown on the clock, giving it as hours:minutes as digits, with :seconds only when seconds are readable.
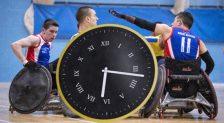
6:17
